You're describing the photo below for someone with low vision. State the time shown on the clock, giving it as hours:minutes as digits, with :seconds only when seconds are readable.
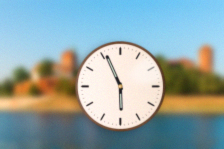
5:56
